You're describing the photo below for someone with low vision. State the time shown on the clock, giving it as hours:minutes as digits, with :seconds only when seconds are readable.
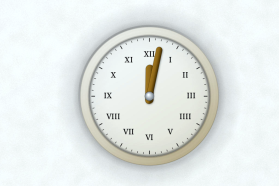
12:02
